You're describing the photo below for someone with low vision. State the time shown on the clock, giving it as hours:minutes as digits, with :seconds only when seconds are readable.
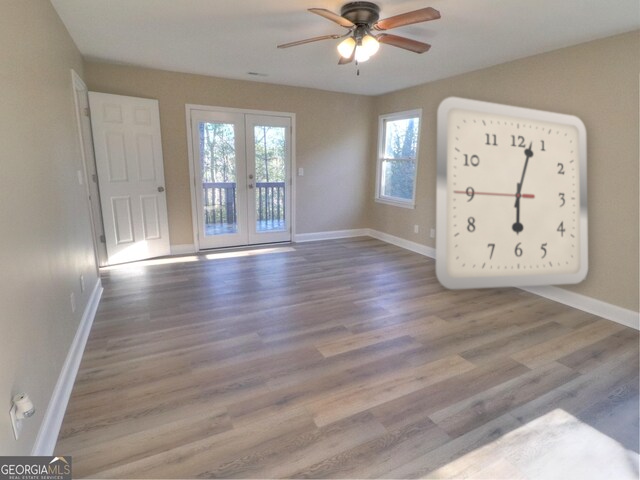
6:02:45
